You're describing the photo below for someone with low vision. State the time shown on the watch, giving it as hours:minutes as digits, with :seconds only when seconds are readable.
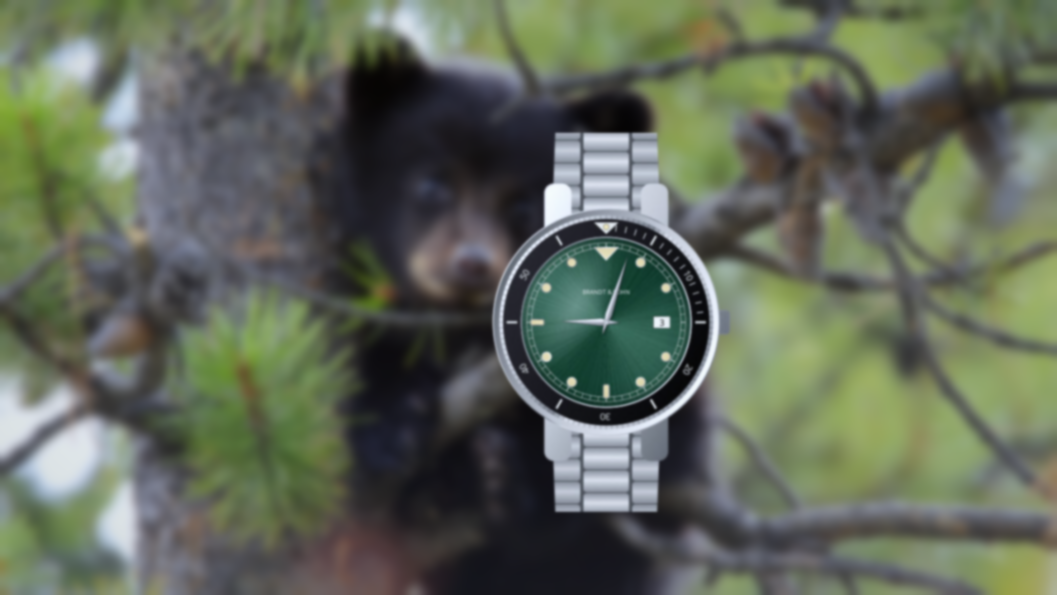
9:03
